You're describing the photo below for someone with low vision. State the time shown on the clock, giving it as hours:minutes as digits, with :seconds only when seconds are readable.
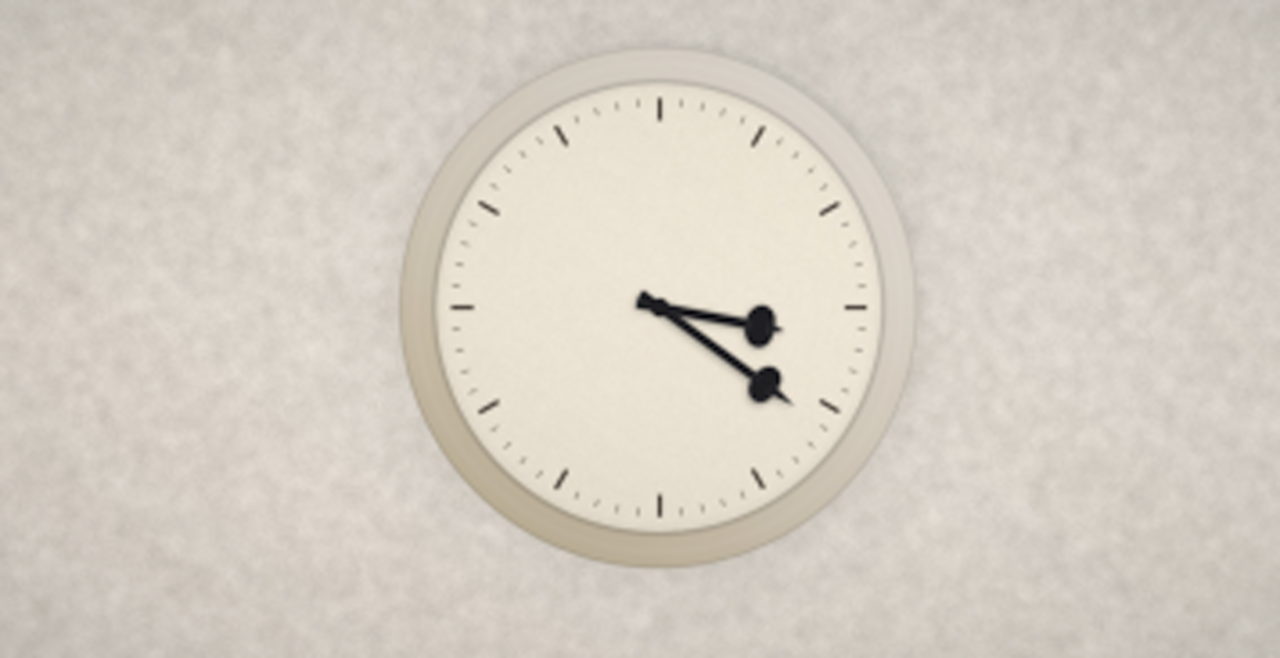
3:21
